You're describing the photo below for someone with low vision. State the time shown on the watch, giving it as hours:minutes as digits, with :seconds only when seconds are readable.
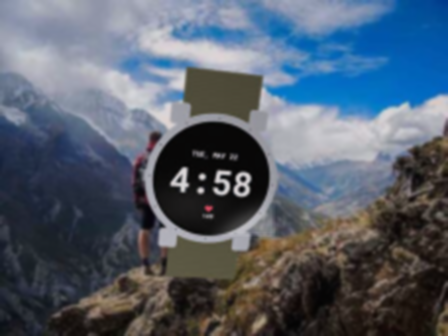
4:58
